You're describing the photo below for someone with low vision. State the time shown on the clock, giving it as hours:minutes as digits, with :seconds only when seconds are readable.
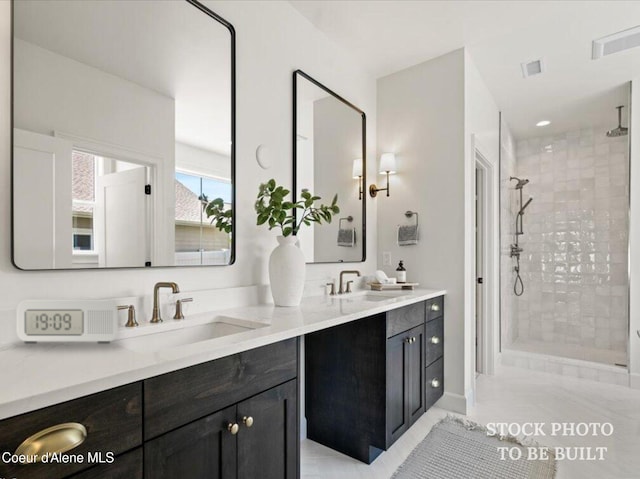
19:09
